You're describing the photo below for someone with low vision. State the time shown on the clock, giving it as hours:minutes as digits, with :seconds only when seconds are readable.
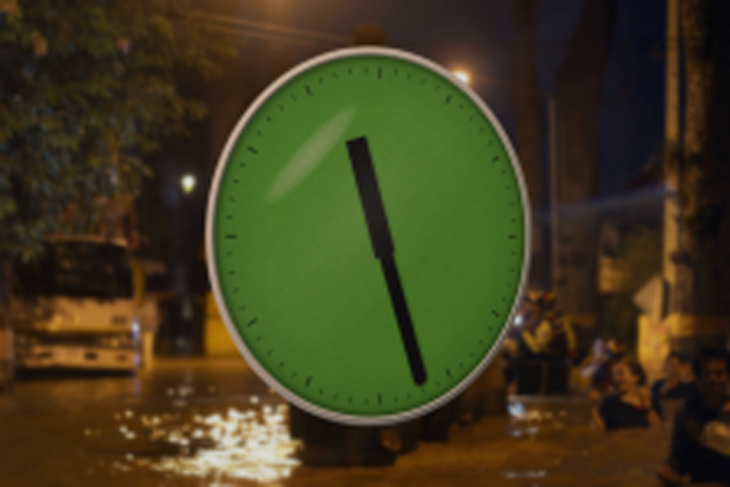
11:27
